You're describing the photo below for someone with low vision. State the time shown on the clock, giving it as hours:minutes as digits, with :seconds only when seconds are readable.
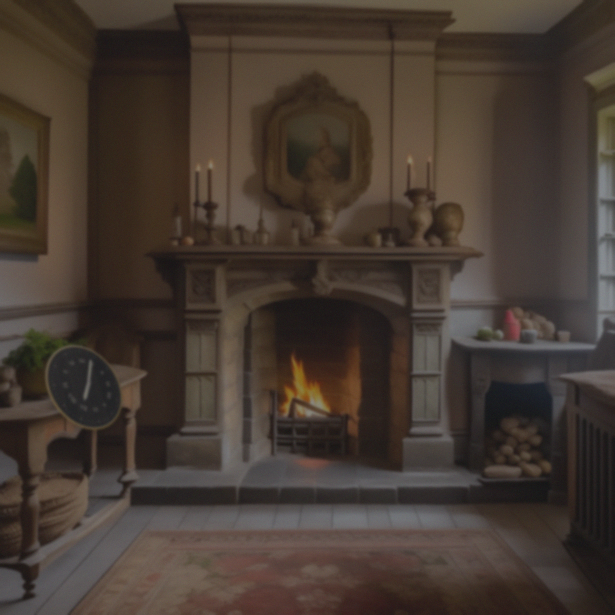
7:04
